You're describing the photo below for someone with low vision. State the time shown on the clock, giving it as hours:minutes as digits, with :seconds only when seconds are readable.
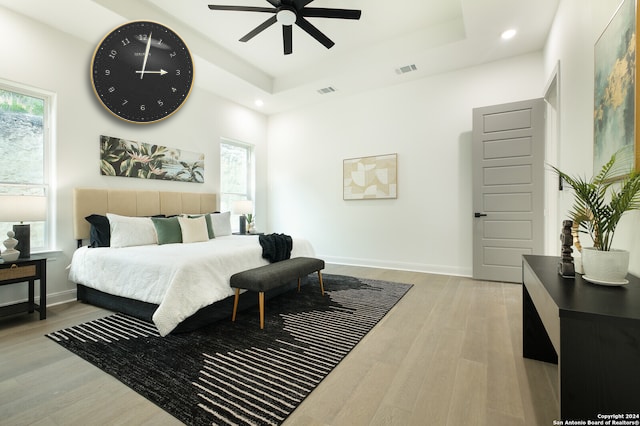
3:02
